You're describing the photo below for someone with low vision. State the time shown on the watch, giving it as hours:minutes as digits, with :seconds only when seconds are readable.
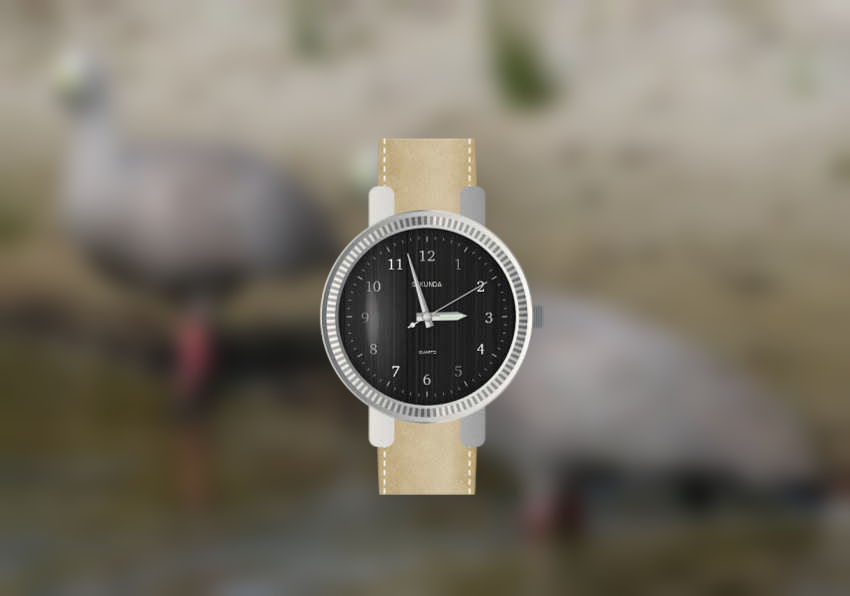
2:57:10
